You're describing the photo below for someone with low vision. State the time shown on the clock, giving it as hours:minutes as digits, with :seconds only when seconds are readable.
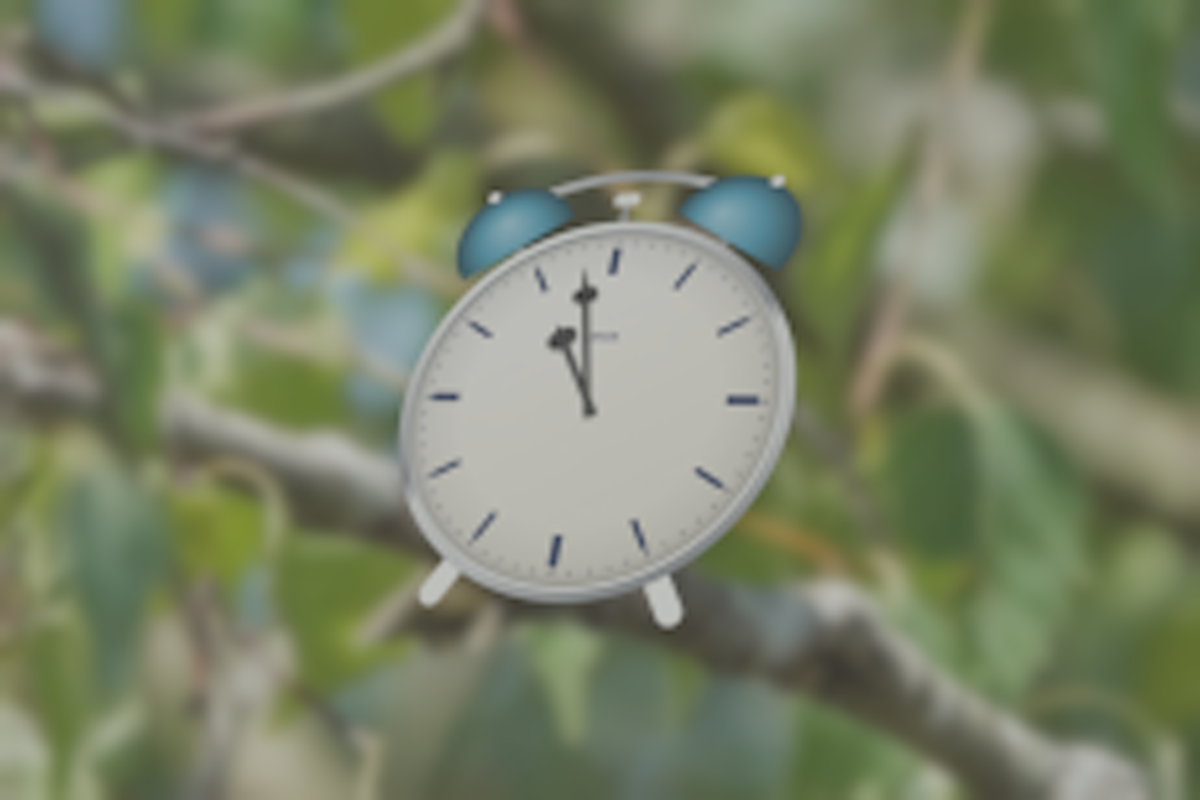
10:58
